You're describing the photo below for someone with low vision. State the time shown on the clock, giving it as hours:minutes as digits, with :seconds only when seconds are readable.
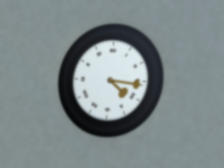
4:16
